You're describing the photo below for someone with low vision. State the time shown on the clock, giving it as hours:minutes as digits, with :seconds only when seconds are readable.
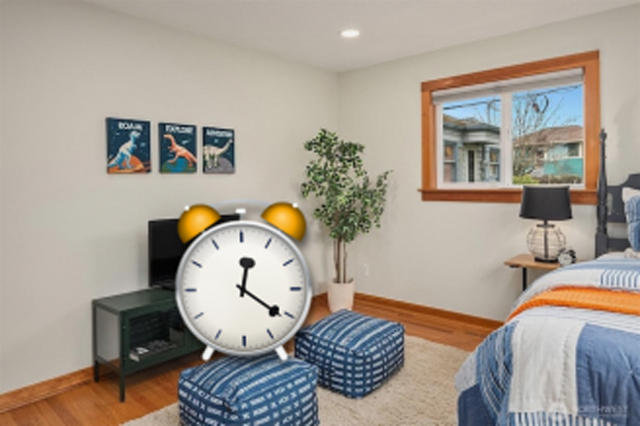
12:21
